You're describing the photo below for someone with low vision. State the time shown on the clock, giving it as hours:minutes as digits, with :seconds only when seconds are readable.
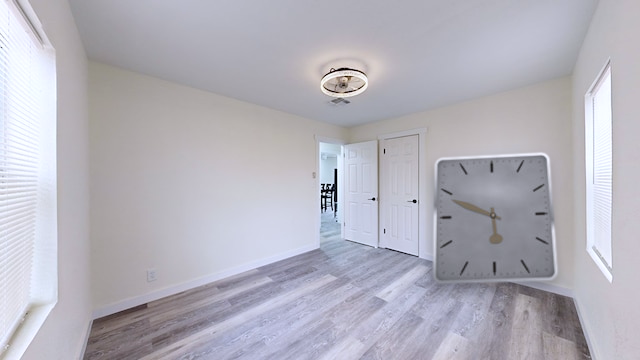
5:49
